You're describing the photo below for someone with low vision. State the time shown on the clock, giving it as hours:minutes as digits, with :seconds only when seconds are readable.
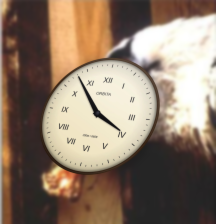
3:53
